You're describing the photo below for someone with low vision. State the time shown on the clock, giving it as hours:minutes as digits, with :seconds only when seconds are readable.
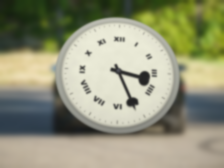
3:26
